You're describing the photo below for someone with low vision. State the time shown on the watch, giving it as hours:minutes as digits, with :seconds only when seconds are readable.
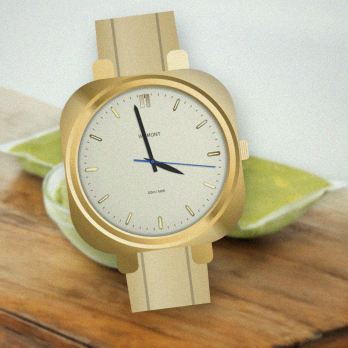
3:58:17
